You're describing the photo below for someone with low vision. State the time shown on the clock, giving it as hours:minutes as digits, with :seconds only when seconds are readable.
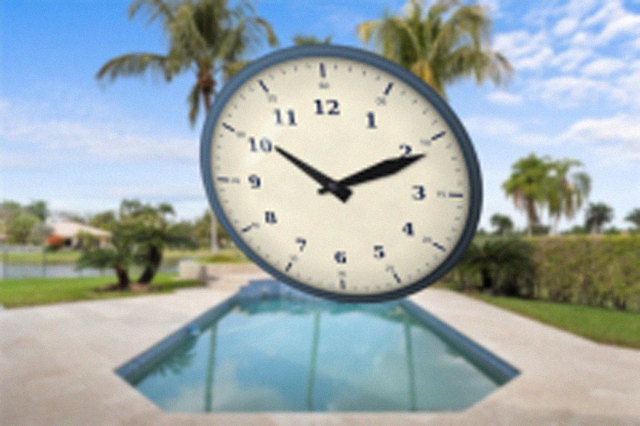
10:11
